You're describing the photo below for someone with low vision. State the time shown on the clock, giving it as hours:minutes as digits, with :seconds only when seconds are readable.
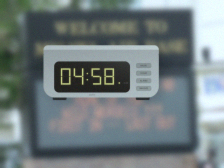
4:58
